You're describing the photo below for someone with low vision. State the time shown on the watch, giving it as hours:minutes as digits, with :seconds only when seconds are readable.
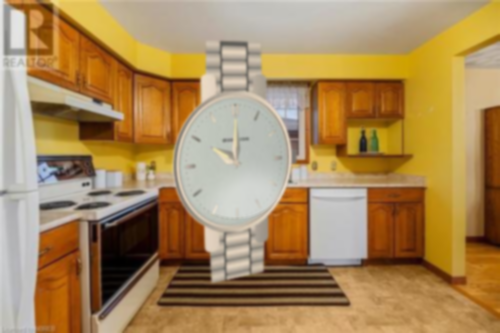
10:00
